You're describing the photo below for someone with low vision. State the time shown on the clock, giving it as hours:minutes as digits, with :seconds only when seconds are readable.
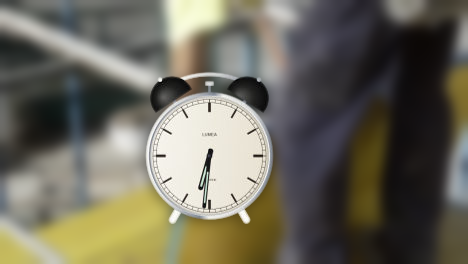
6:31
